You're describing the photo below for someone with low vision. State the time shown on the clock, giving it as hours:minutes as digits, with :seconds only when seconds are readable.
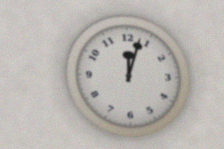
12:03
